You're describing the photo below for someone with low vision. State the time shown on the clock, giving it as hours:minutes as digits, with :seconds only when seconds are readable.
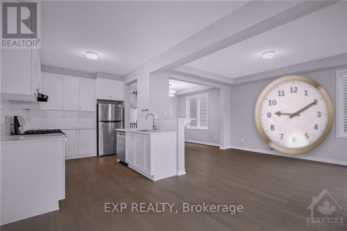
9:10
